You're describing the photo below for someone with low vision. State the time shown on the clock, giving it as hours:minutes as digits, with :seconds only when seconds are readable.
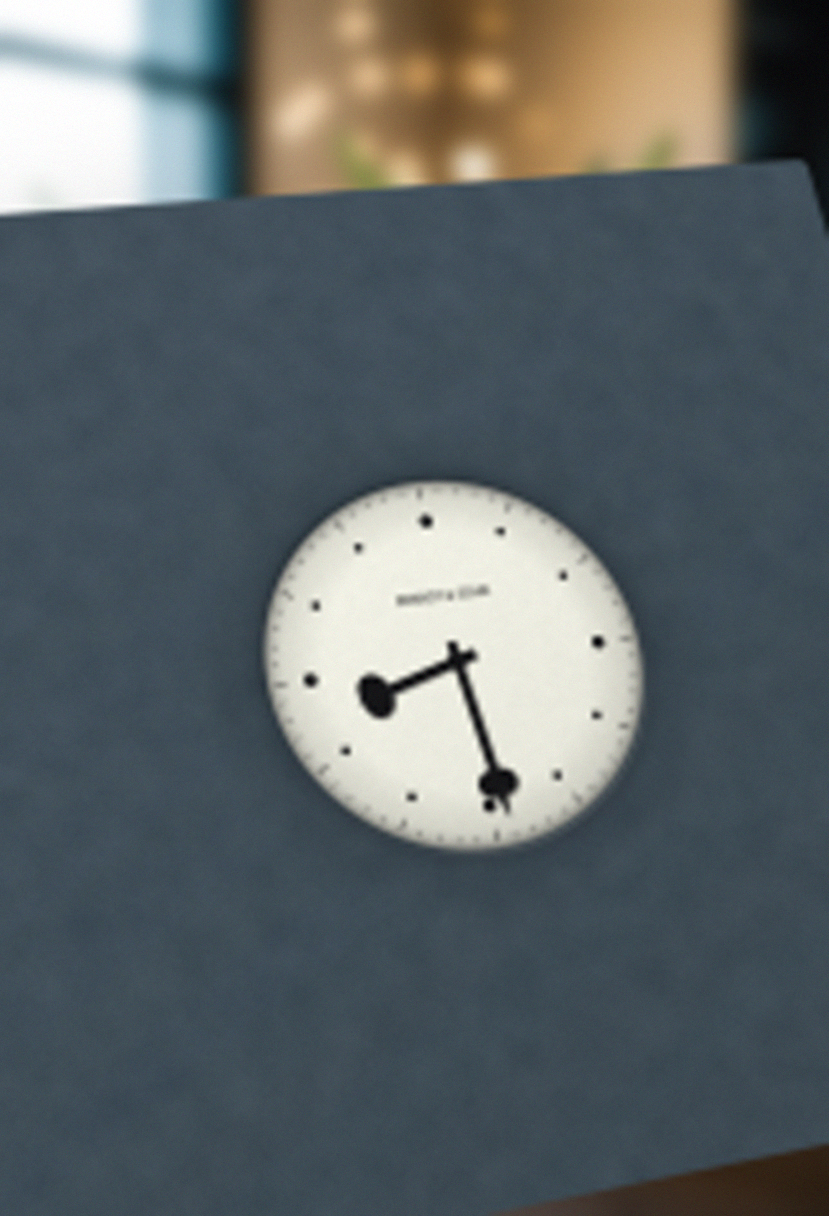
8:29
